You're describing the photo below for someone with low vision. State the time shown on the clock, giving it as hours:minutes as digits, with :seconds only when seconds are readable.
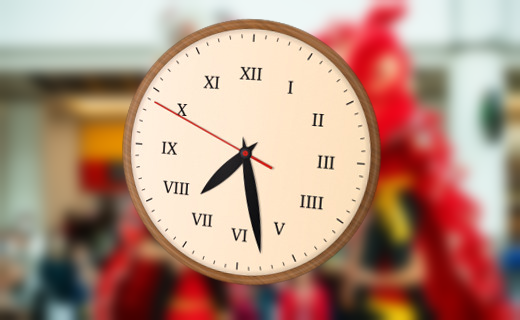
7:27:49
